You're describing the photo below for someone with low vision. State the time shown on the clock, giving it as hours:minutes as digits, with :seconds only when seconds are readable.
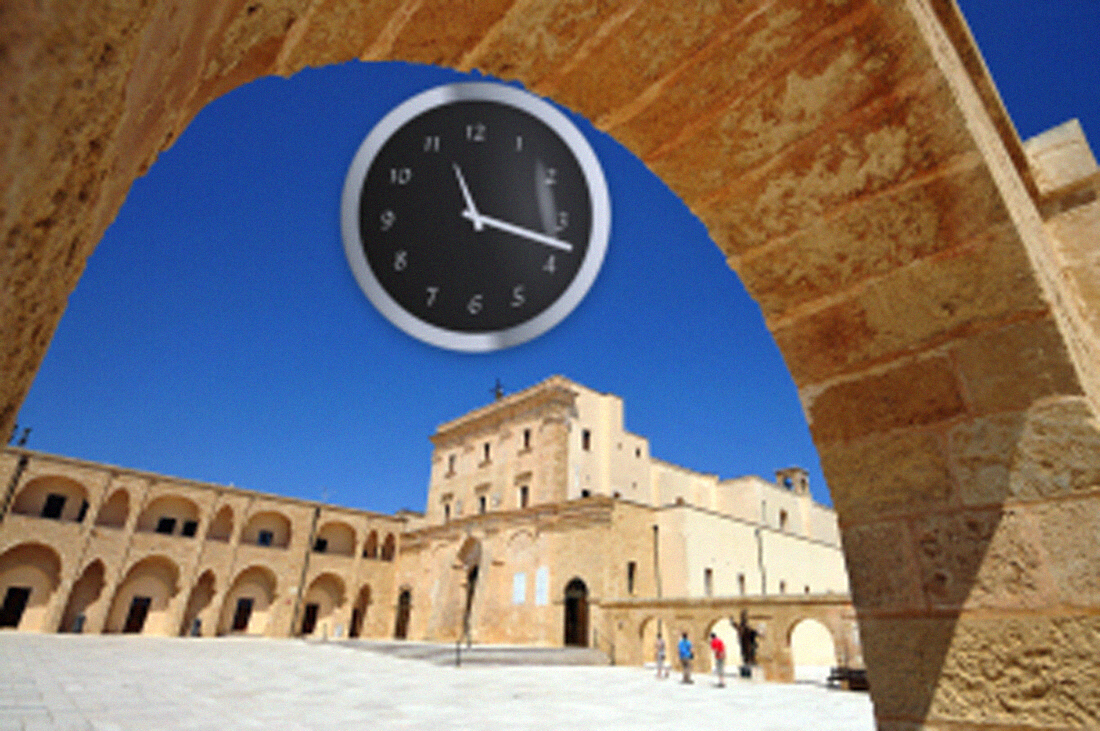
11:18
